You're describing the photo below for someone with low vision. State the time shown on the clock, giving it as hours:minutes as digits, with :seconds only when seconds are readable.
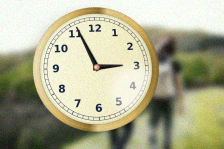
2:56
